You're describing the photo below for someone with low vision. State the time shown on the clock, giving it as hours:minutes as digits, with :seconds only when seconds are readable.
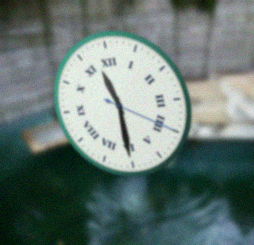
11:30:20
